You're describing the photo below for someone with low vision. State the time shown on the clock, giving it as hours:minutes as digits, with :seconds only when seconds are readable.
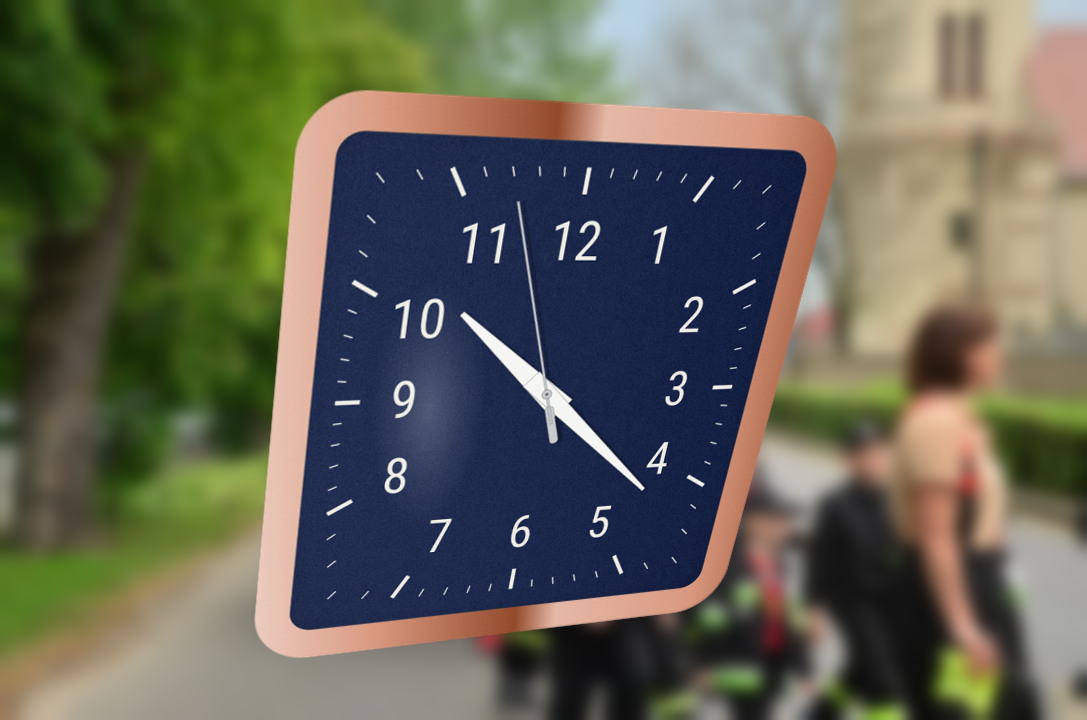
10:21:57
